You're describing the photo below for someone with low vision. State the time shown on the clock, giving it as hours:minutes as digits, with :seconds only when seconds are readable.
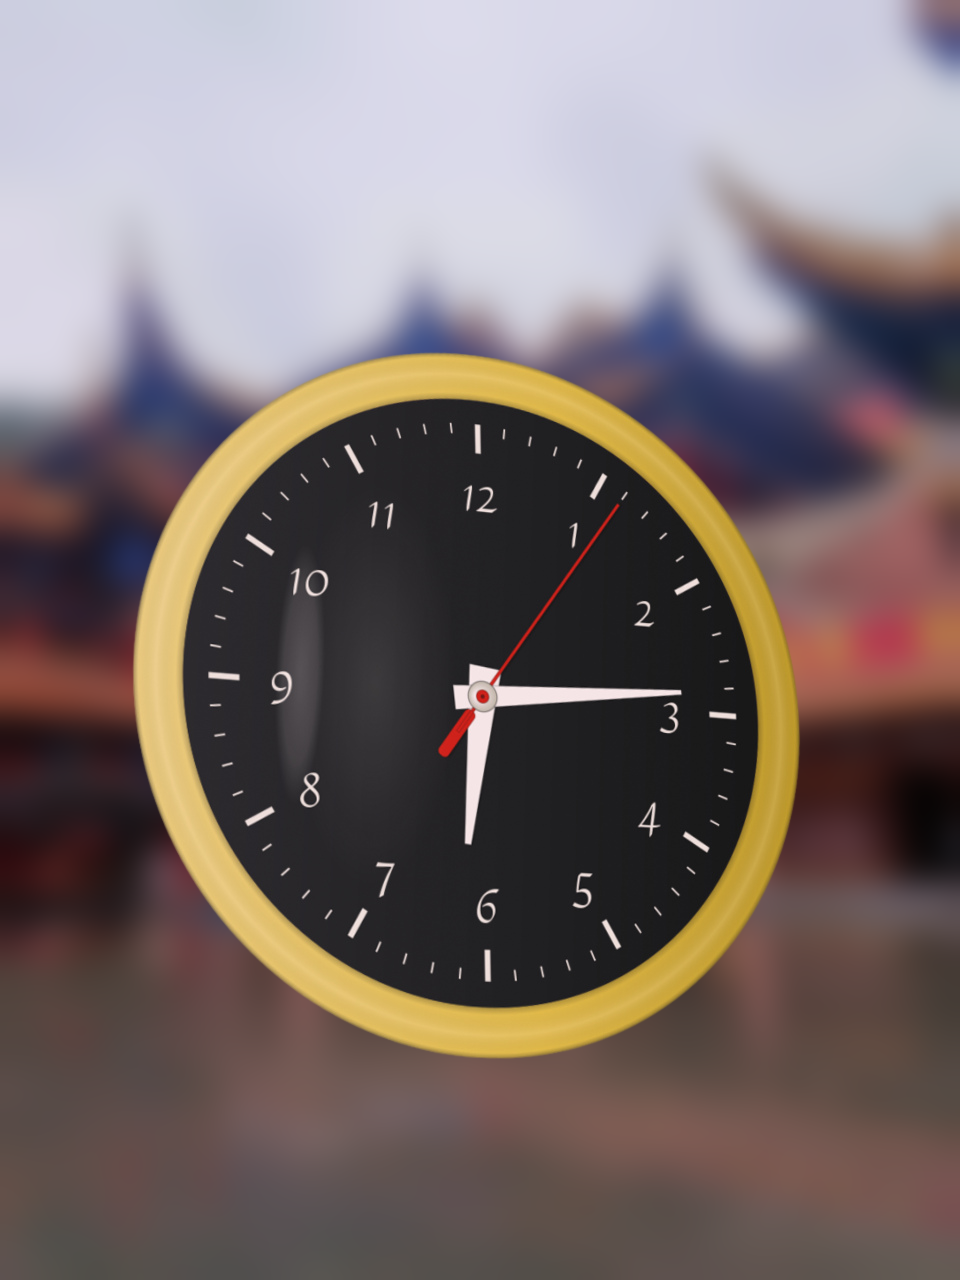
6:14:06
